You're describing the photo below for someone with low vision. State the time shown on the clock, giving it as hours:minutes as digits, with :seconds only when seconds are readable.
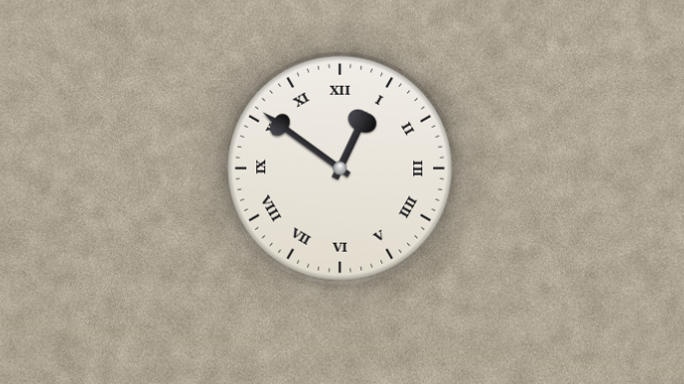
12:51
